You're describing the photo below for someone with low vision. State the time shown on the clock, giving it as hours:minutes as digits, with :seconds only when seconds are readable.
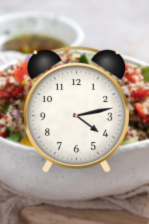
4:13
